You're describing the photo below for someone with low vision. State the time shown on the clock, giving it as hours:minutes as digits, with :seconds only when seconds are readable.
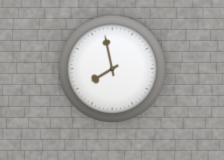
7:58
